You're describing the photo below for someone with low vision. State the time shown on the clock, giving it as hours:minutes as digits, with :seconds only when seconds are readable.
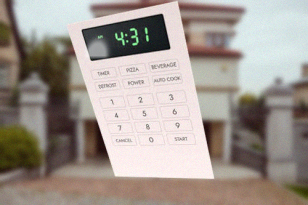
4:31
